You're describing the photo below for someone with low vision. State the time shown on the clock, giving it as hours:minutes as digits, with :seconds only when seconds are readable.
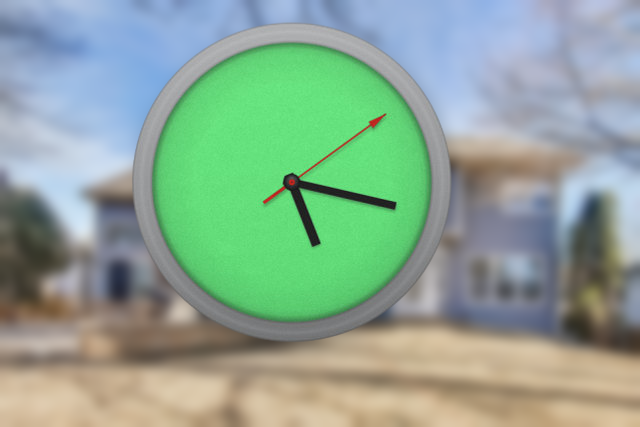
5:17:09
